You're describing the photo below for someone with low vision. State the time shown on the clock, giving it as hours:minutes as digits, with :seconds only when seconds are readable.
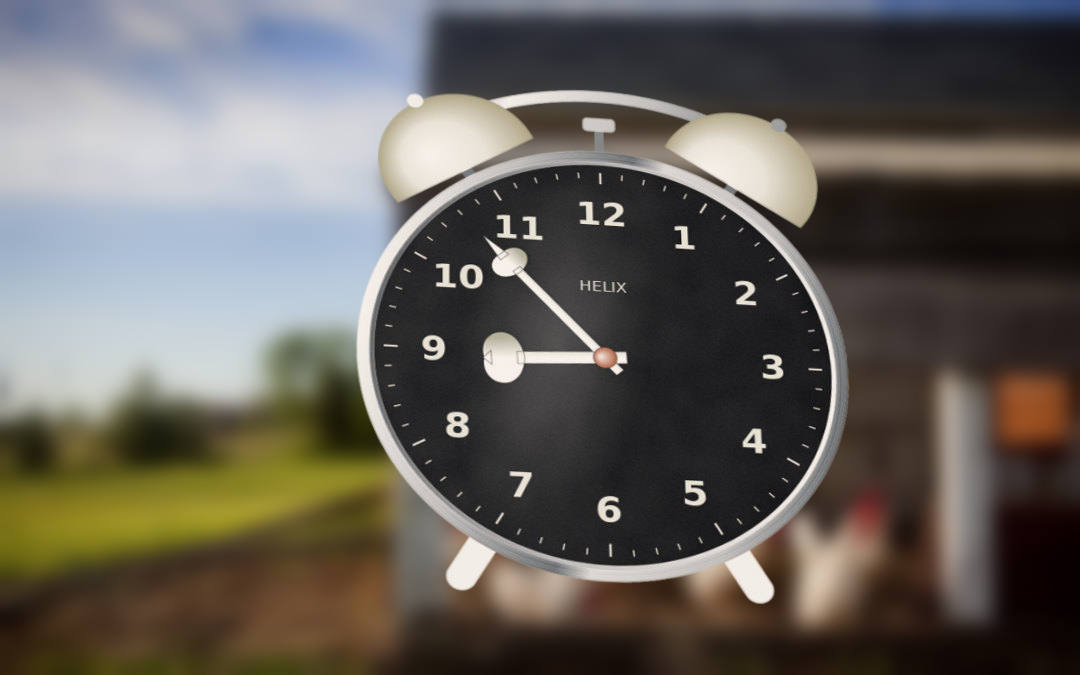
8:53
